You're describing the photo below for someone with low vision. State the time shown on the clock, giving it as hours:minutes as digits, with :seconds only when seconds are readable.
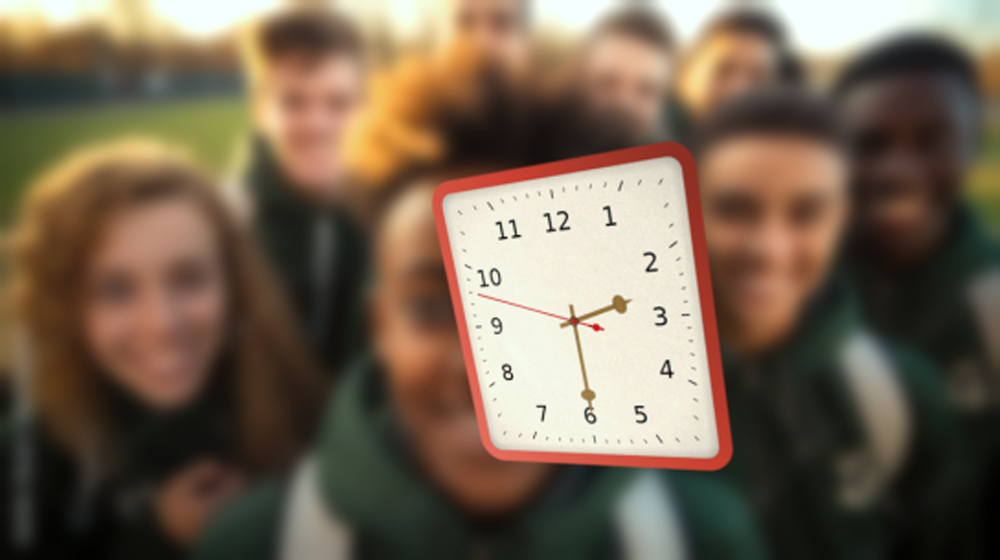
2:29:48
